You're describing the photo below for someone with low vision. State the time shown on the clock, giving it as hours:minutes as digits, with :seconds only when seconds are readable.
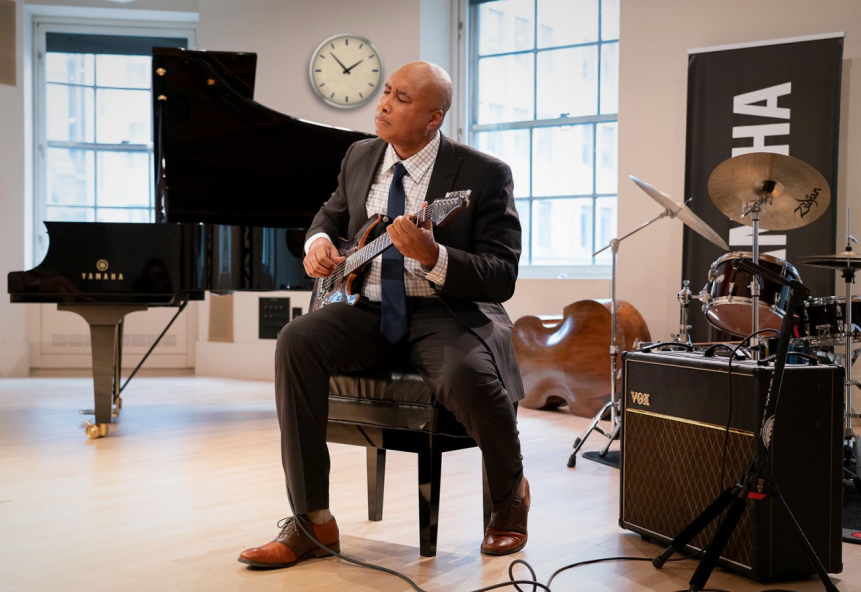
1:53
